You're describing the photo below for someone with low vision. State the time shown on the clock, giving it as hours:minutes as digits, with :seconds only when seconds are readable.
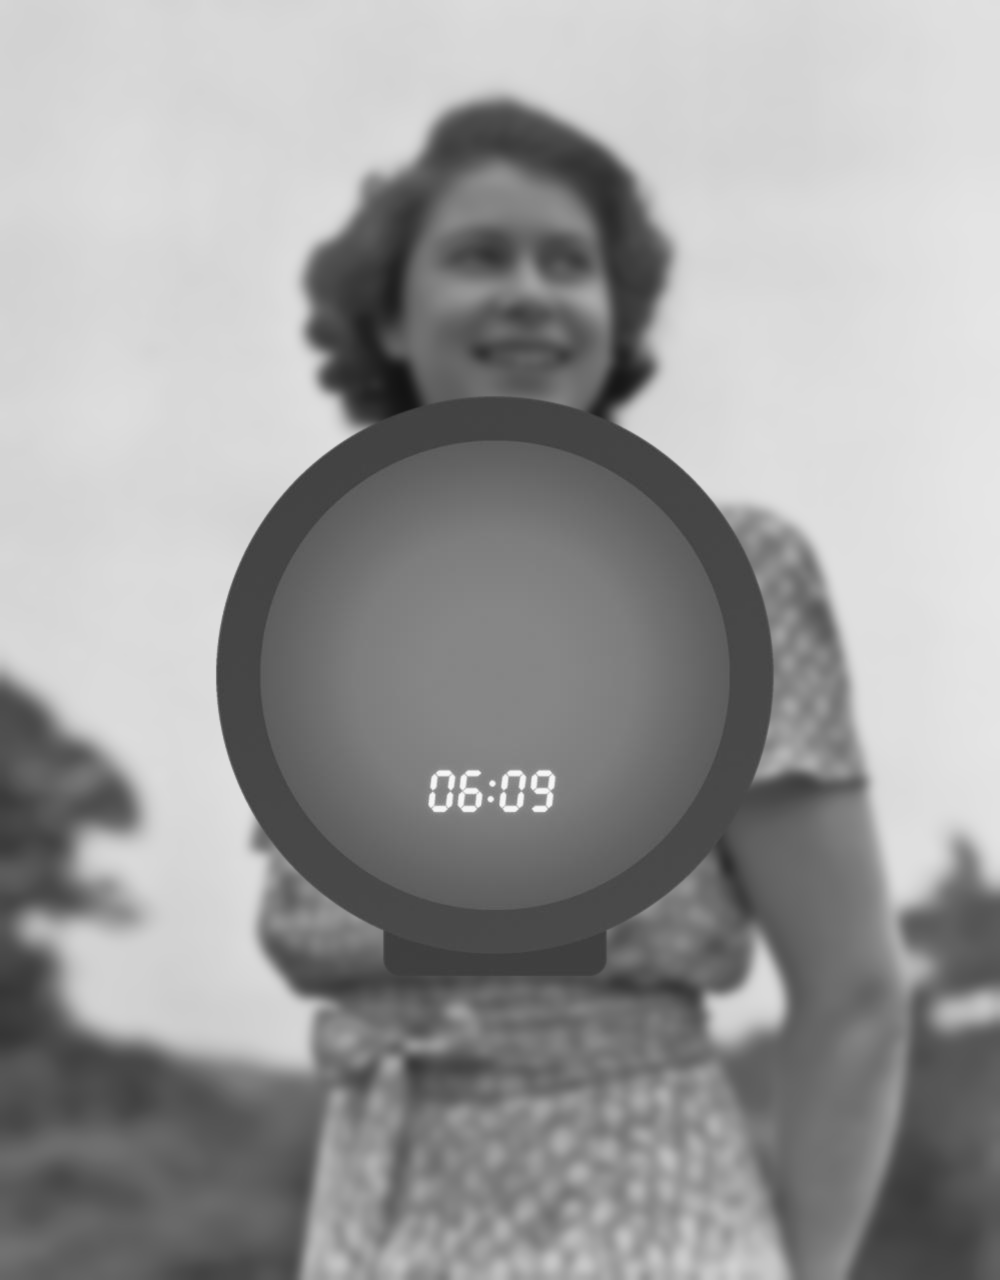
6:09
